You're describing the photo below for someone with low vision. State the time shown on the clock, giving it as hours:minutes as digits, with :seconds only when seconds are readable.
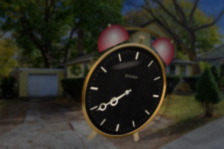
7:39
